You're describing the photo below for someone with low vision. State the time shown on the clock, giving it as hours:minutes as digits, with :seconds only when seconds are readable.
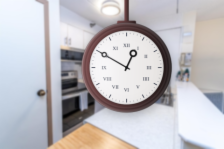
12:50
